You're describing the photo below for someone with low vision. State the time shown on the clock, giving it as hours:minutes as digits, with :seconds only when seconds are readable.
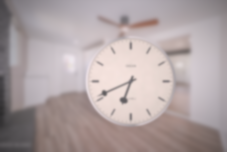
6:41
